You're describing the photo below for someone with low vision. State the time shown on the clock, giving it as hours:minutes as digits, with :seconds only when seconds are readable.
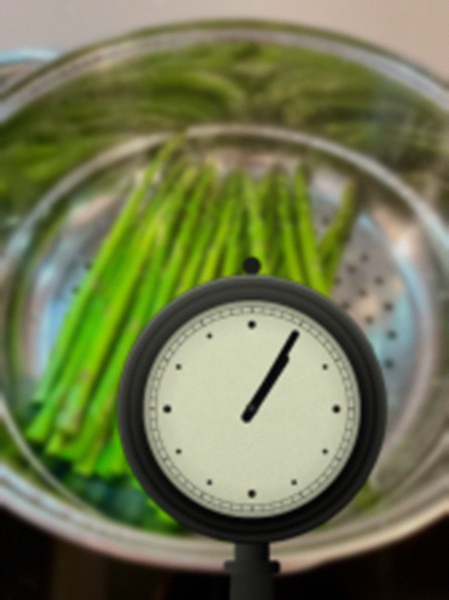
1:05
